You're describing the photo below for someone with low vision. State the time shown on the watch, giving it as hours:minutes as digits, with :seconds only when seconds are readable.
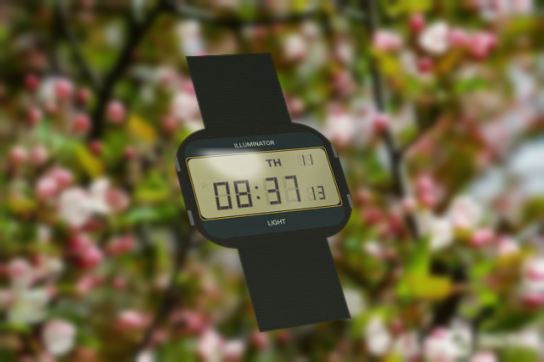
8:37:13
